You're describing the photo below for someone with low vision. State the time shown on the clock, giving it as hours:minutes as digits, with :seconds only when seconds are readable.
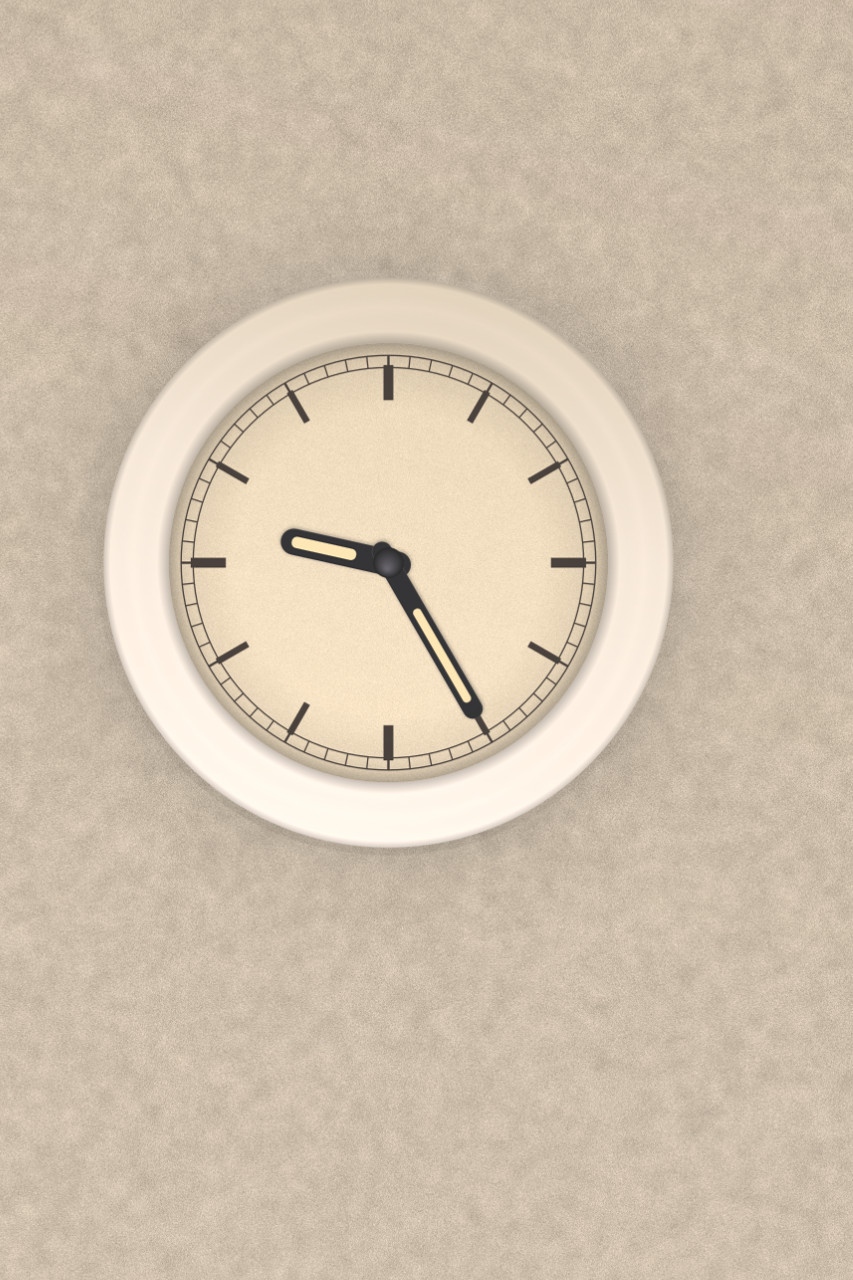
9:25
